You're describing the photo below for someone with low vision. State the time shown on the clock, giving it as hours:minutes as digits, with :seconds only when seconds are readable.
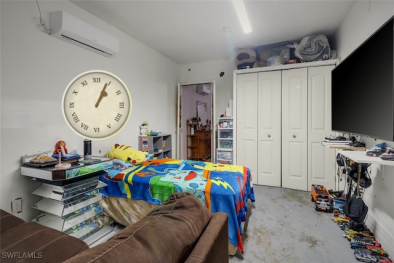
1:04
